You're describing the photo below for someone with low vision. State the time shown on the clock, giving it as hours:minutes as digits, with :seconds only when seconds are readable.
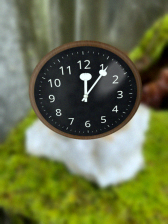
12:06
